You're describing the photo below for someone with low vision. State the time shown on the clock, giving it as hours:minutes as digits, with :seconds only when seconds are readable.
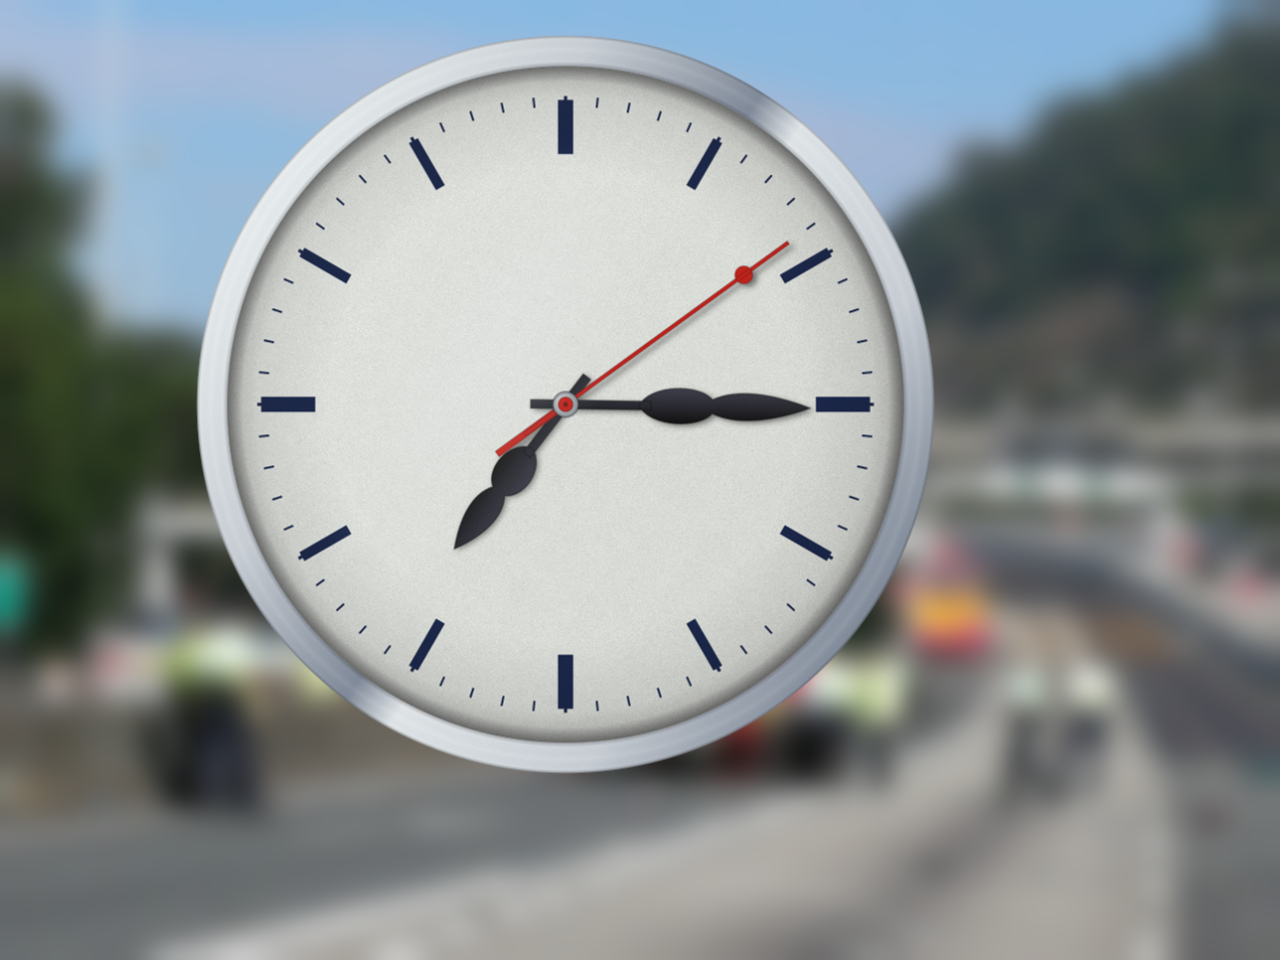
7:15:09
